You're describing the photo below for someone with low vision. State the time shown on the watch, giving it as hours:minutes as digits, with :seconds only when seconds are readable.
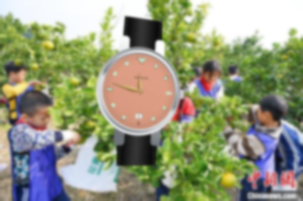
11:47
